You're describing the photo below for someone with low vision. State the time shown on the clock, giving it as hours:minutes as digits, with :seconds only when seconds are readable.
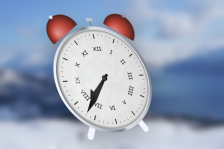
7:37
